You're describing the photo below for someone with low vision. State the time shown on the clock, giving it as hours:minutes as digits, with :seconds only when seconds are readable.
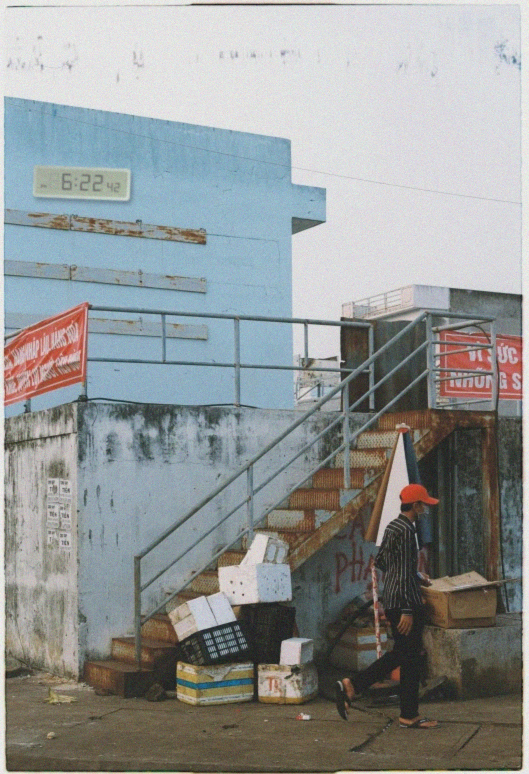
6:22
